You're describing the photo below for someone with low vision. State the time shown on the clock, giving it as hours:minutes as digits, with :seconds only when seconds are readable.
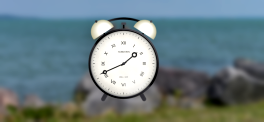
1:41
